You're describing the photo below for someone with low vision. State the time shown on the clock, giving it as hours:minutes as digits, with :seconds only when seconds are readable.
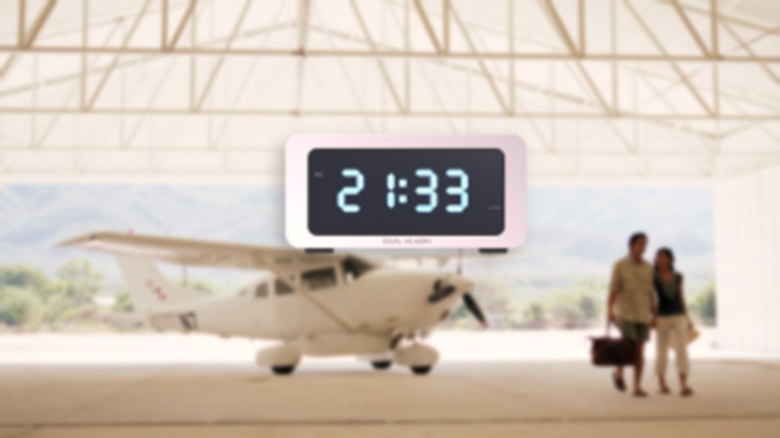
21:33
